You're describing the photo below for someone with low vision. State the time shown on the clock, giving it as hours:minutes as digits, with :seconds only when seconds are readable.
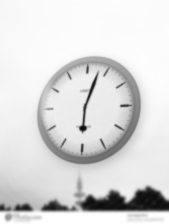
6:03
